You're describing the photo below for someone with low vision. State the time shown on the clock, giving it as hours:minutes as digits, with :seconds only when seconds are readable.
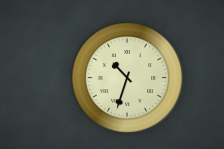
10:33
